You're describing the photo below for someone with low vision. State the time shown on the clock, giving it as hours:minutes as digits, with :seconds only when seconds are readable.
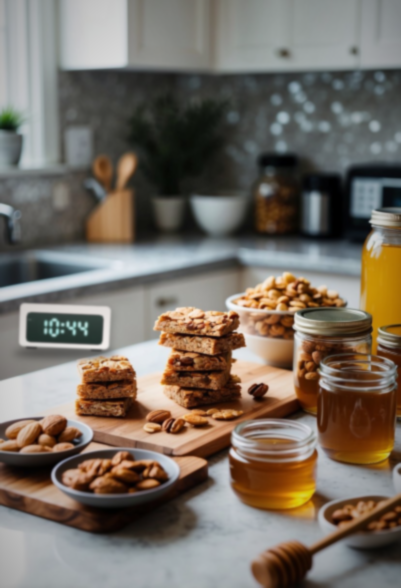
10:44
